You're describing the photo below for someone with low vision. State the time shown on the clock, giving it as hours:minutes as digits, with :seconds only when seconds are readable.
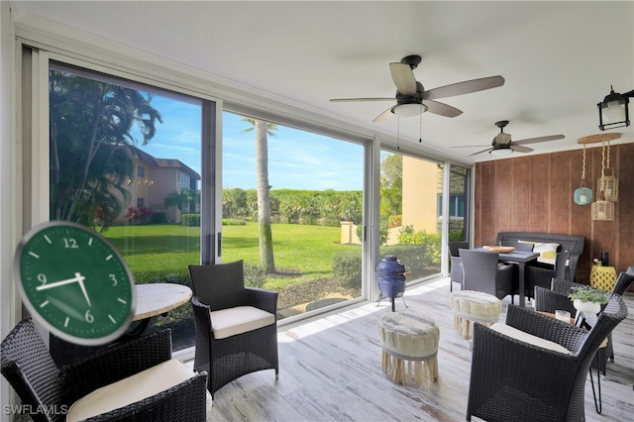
5:43
